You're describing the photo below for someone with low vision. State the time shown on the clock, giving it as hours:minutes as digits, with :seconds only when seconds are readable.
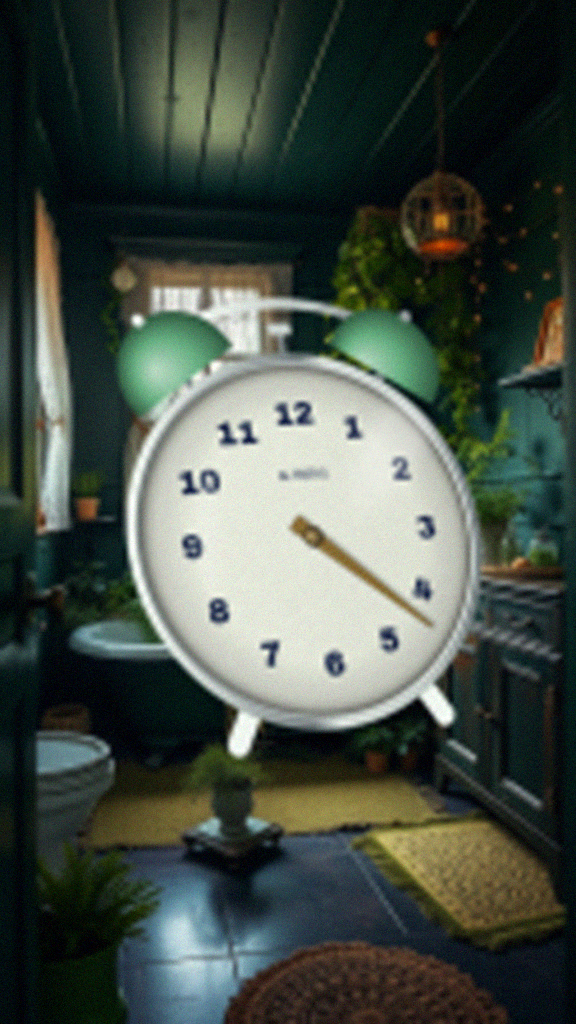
4:22
